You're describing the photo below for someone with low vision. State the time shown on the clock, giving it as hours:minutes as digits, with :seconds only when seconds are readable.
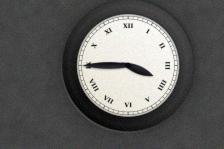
3:45
